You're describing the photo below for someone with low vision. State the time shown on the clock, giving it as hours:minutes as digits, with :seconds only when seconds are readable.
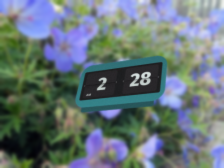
2:28
